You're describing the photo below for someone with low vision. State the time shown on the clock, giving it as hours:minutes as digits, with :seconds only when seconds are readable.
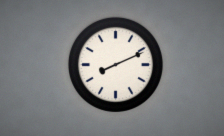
8:11
